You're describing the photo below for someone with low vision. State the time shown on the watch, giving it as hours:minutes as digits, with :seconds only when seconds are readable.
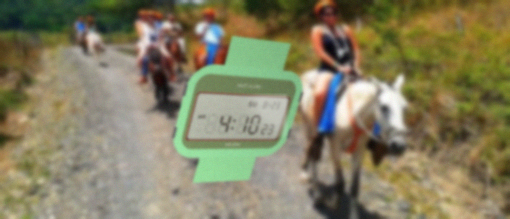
4:10
